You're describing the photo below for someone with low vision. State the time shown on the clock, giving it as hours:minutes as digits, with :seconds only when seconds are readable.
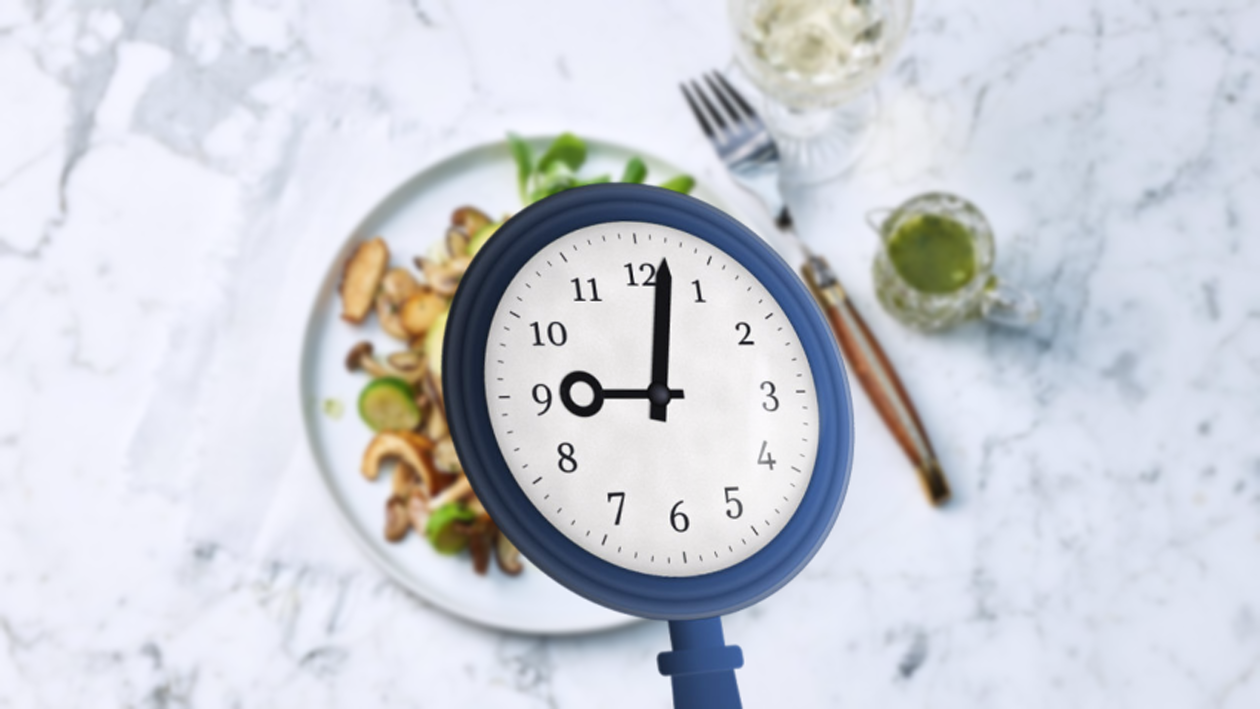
9:02
